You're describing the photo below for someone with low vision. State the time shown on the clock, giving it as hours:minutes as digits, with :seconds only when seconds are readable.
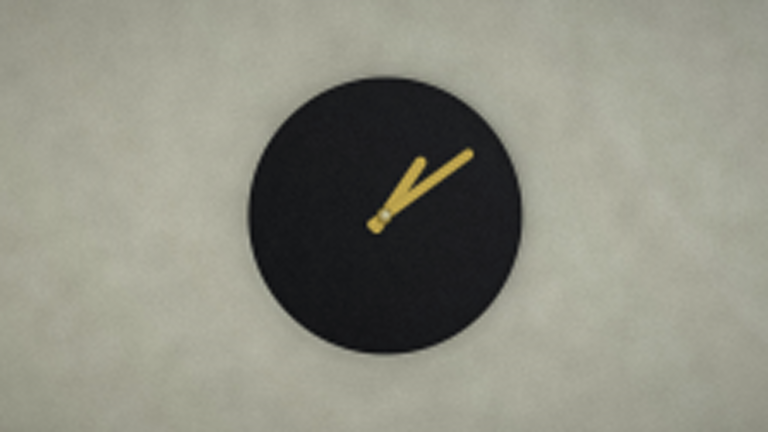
1:09
